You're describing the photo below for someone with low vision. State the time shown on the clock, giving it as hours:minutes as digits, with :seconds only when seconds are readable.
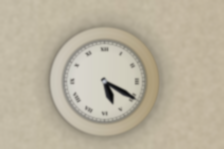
5:20
